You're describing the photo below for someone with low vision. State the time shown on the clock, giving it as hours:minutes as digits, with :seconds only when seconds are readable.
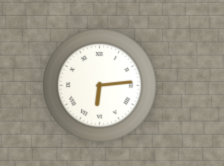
6:14
